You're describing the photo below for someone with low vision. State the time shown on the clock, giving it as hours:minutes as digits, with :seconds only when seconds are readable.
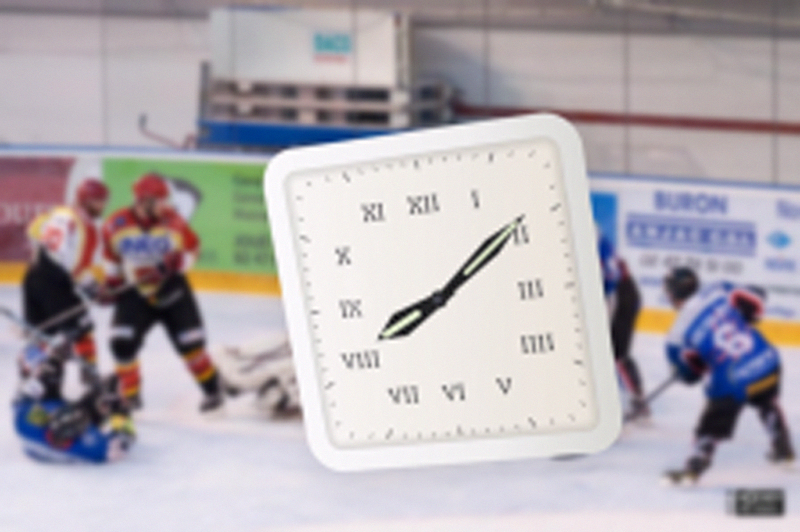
8:09
